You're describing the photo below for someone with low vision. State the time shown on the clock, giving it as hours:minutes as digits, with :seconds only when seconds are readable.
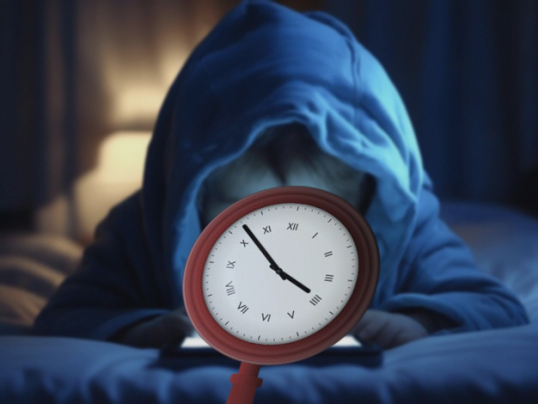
3:52
